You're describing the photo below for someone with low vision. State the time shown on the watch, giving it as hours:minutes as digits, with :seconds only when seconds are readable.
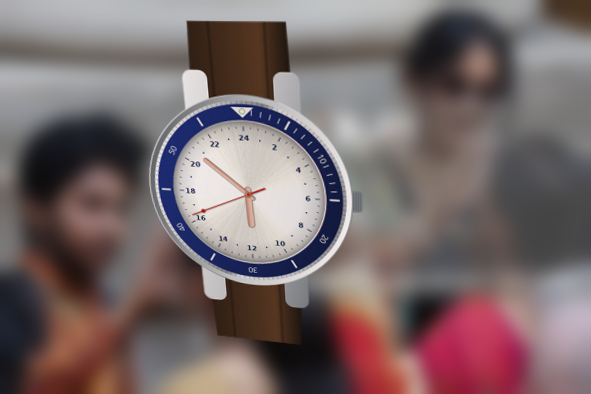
11:51:41
